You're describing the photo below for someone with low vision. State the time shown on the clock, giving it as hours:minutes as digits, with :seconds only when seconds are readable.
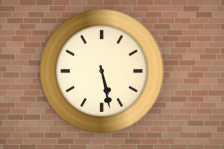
5:28
